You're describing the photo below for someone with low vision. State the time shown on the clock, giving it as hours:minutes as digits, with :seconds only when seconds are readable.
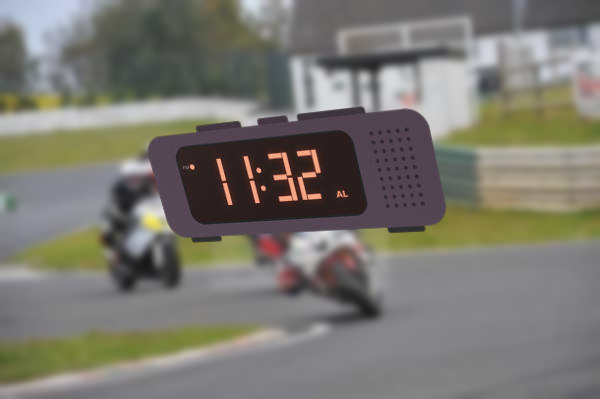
11:32
